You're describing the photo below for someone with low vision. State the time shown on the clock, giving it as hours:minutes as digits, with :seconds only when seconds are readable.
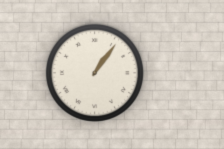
1:06
